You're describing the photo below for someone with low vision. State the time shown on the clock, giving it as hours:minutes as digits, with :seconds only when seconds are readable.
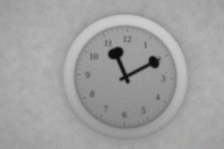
11:10
